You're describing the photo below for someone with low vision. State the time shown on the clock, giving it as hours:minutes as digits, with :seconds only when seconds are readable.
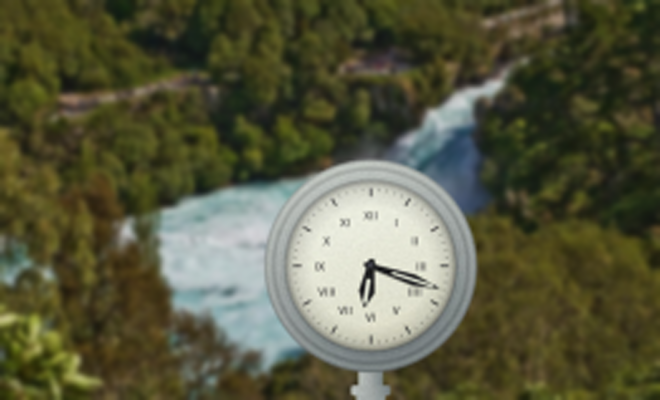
6:18
